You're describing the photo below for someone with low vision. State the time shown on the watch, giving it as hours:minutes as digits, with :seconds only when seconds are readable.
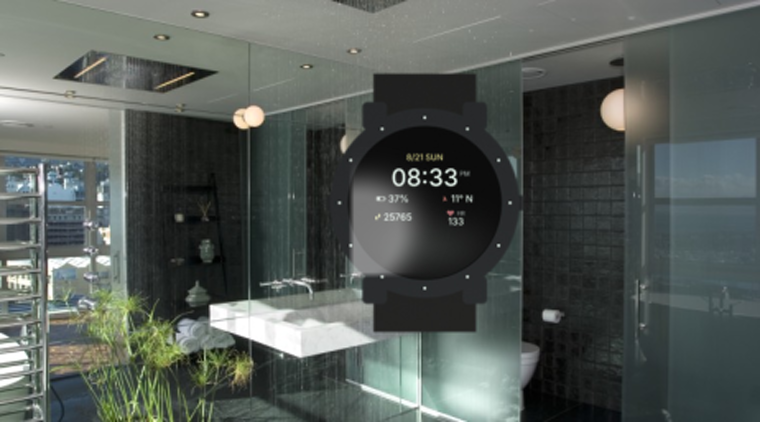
8:33
